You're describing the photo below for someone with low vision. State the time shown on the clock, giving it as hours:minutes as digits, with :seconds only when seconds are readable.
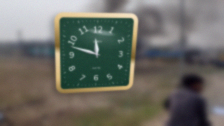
11:48
